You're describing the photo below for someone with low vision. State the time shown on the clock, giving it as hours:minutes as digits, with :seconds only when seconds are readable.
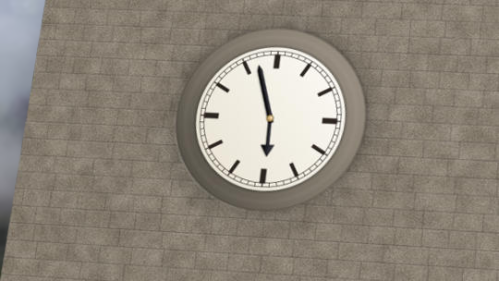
5:57
